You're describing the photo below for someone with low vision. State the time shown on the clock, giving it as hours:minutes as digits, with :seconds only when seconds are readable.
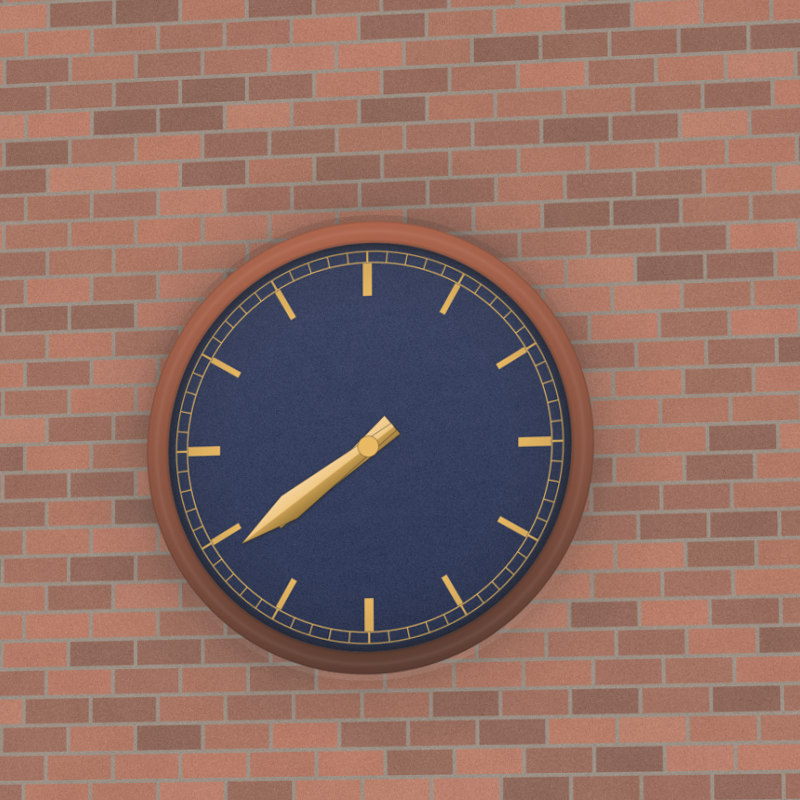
7:39
